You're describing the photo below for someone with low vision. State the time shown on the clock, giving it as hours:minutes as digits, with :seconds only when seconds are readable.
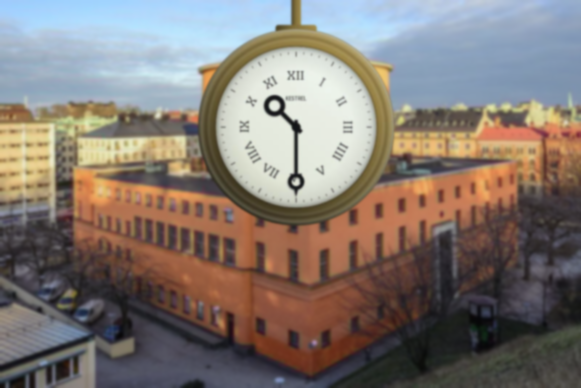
10:30
